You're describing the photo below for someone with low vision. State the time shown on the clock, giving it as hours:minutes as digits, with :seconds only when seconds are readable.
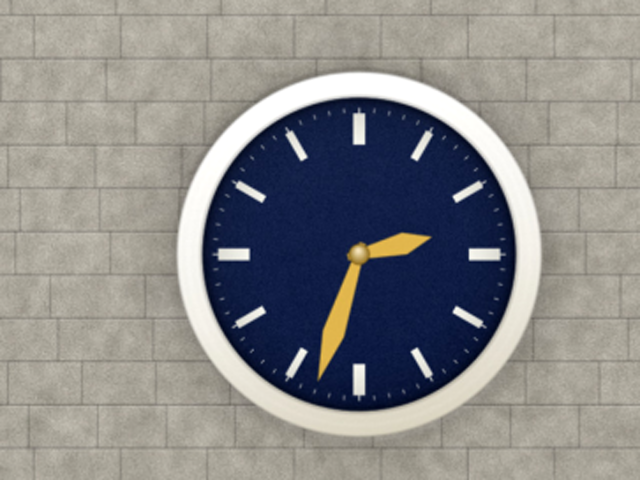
2:33
